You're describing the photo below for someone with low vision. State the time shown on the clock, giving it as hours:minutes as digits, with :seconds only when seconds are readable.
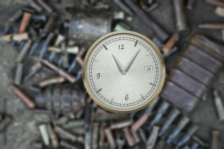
11:07
